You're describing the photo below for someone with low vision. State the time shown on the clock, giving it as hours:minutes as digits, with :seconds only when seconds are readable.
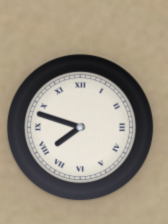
7:48
